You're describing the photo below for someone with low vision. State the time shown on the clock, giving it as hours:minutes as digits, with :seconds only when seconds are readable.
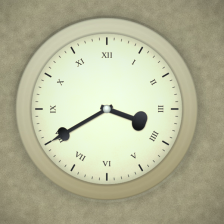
3:40
